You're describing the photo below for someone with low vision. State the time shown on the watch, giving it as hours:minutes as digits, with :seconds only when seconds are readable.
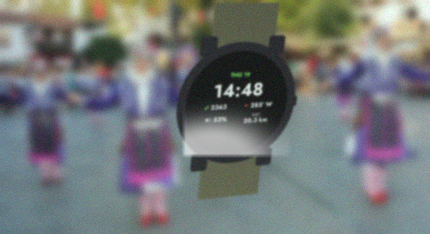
14:48
